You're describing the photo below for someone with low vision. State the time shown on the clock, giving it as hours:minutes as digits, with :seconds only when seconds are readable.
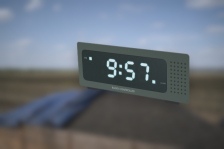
9:57
